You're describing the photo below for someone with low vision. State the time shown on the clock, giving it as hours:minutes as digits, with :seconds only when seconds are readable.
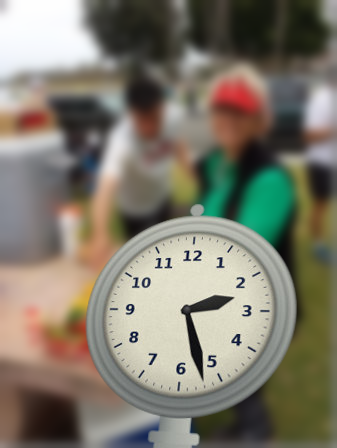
2:27
